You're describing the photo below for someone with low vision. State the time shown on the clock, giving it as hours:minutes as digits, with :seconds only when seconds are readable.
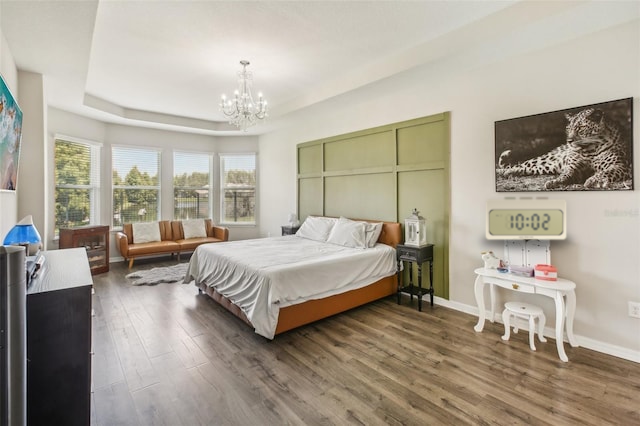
10:02
